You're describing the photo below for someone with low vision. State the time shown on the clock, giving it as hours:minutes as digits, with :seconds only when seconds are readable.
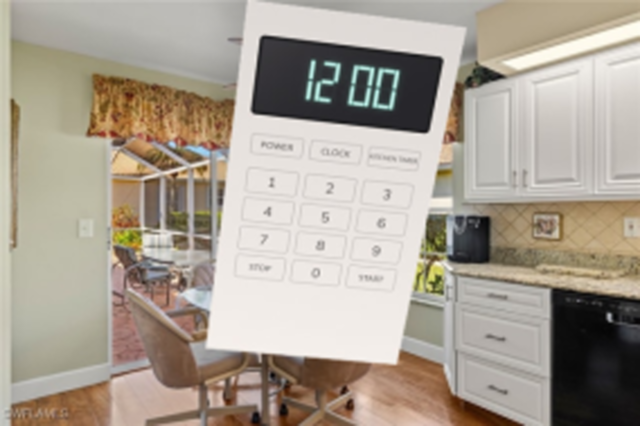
12:00
